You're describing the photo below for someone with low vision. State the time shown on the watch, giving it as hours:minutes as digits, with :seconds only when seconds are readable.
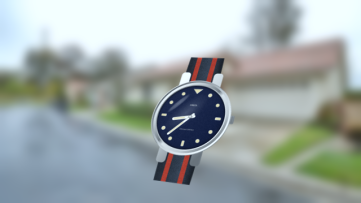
8:37
